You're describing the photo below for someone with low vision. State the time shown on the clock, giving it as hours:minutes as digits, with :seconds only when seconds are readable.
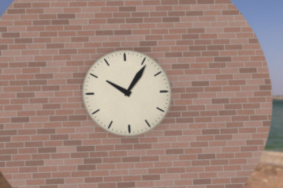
10:06
